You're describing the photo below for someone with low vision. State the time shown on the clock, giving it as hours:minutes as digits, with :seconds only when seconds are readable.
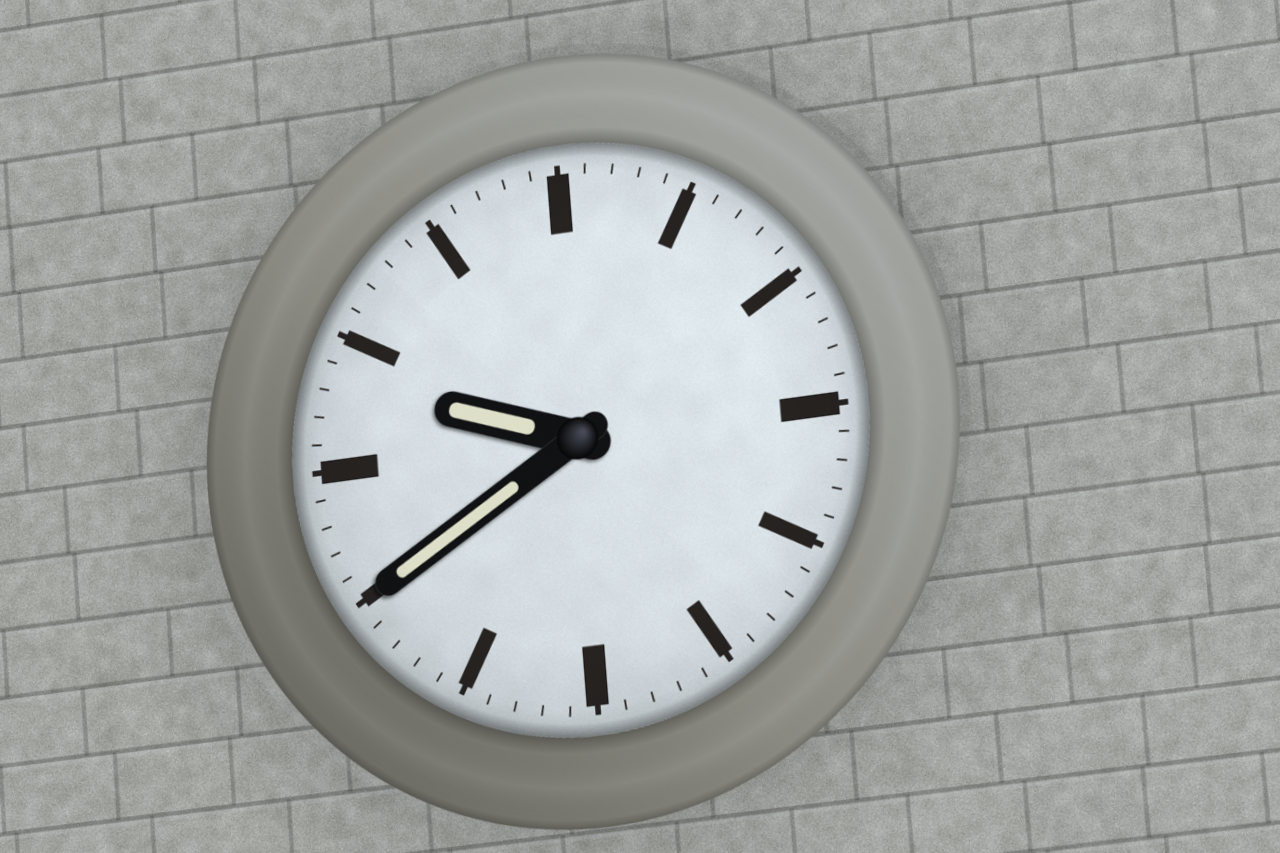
9:40
